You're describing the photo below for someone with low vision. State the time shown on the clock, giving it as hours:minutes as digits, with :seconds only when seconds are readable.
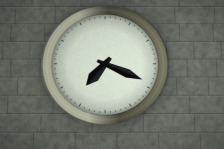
7:19
